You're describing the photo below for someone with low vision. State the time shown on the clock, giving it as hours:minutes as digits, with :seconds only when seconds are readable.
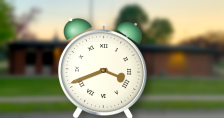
3:41
